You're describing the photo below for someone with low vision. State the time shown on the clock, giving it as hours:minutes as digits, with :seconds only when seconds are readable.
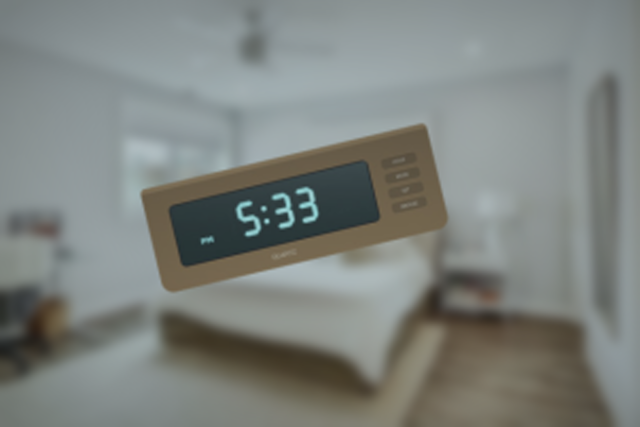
5:33
